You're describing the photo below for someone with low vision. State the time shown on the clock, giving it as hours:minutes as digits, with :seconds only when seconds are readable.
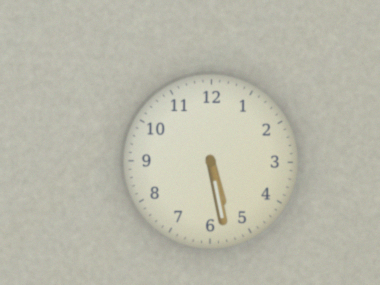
5:28
